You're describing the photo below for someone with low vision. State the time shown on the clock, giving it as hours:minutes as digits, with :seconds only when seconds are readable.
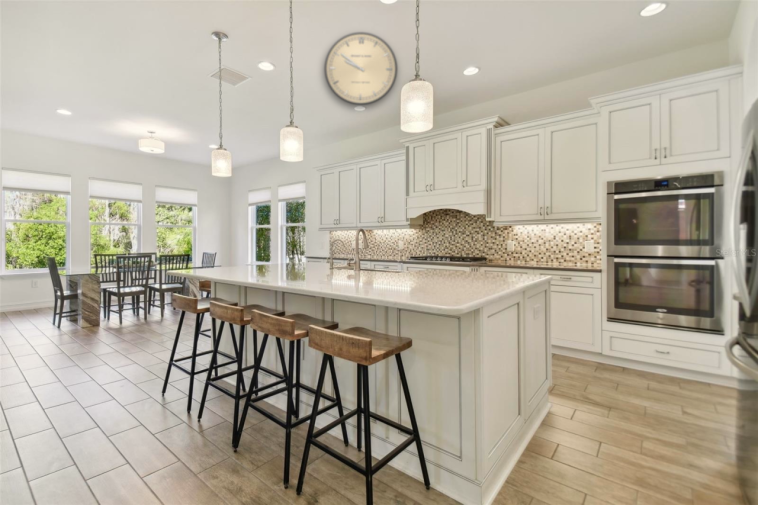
9:51
